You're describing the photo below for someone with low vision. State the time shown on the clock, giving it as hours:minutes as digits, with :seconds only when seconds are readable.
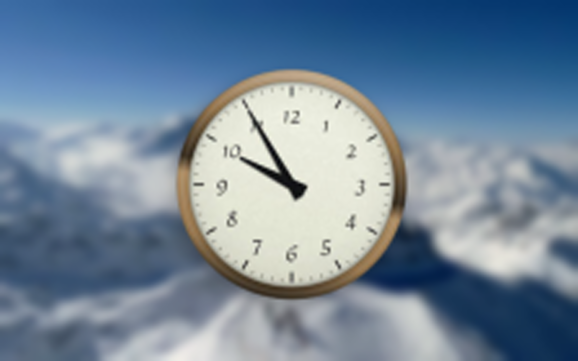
9:55
